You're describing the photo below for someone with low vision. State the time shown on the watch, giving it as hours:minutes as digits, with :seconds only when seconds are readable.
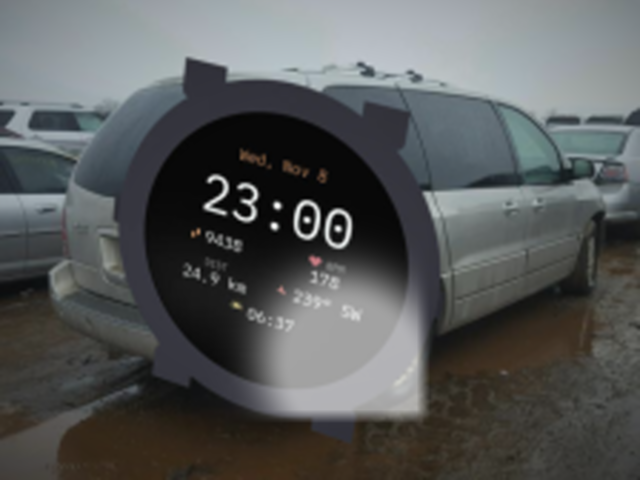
23:00
